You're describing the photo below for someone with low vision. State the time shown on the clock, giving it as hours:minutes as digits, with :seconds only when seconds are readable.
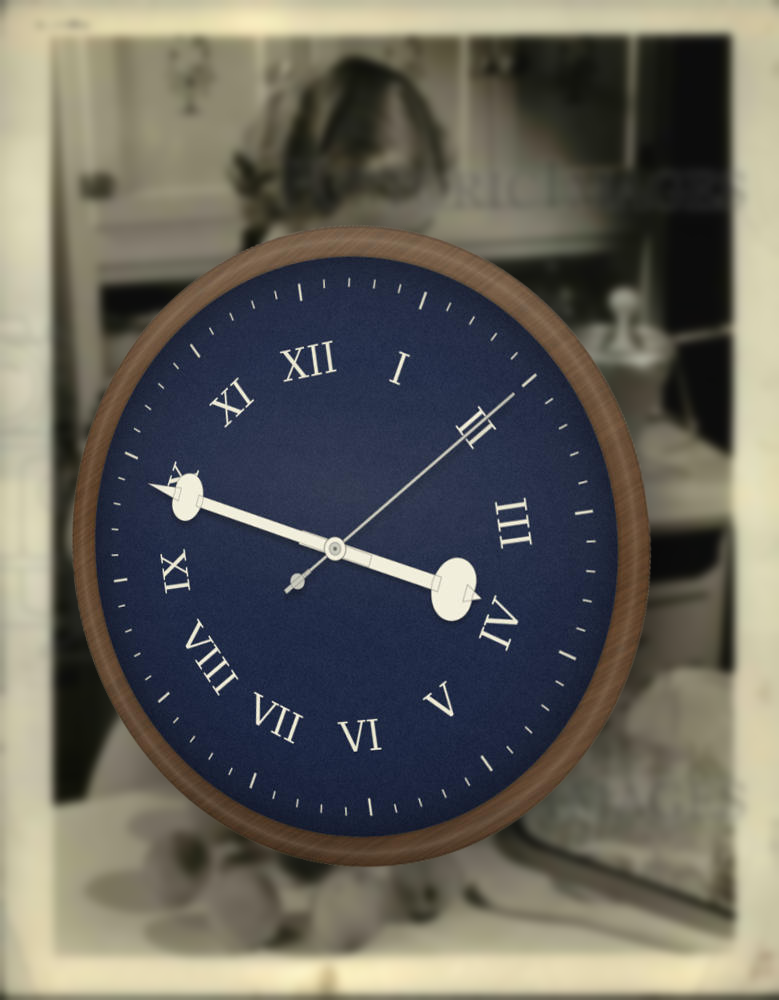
3:49:10
